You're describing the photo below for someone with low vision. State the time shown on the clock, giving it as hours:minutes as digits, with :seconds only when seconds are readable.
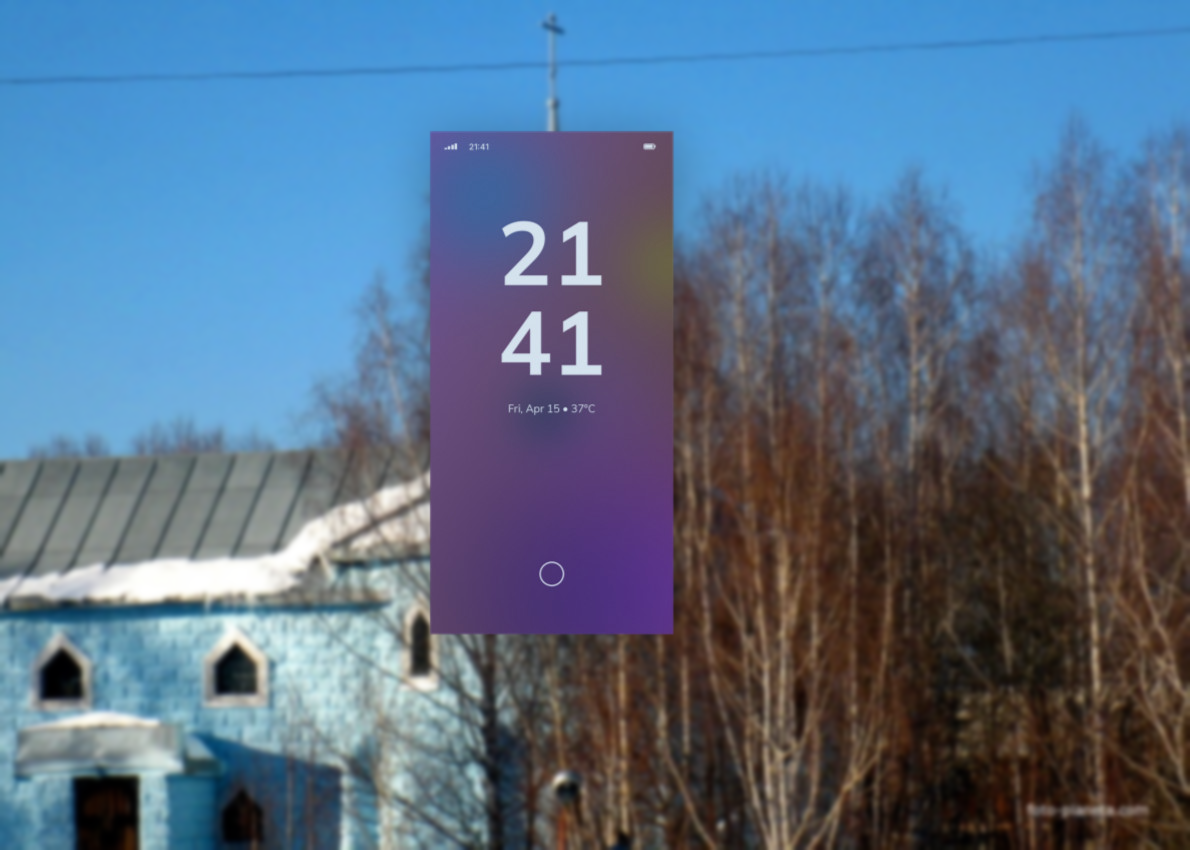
21:41
